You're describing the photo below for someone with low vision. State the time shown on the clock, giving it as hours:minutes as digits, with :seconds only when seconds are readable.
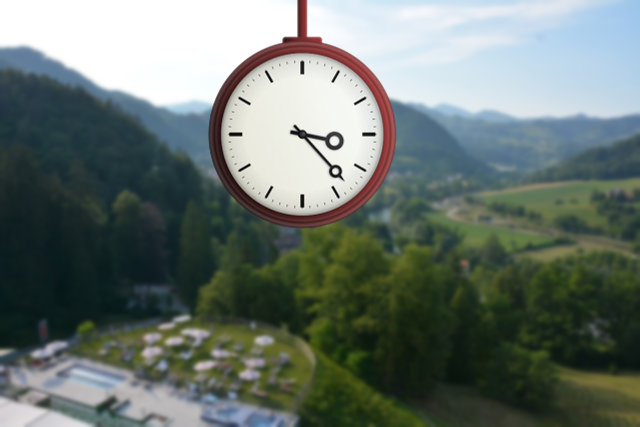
3:23
